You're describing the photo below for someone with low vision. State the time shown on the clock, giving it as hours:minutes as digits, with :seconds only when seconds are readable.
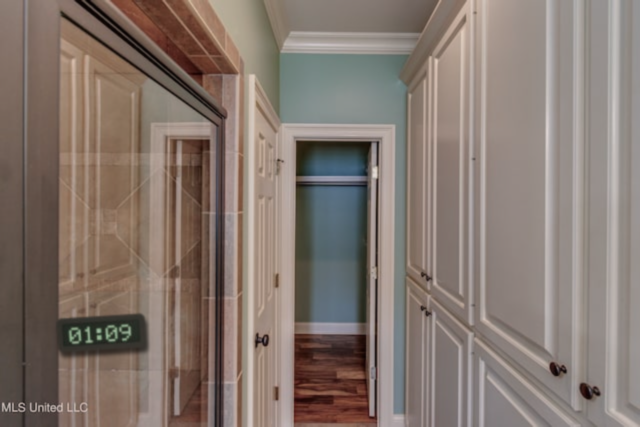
1:09
